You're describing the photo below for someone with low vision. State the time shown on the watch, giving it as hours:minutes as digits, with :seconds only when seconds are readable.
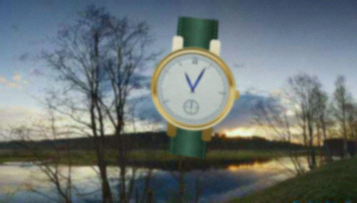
11:04
